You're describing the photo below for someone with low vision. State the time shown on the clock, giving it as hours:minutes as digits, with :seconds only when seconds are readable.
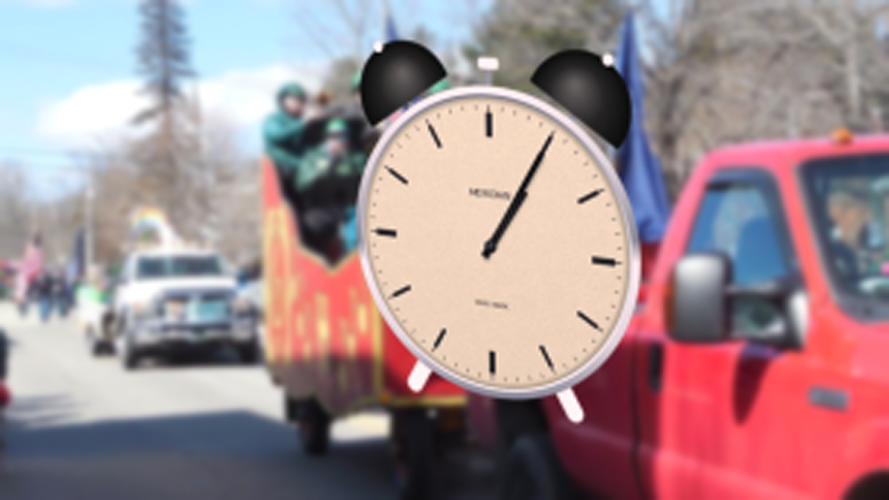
1:05
